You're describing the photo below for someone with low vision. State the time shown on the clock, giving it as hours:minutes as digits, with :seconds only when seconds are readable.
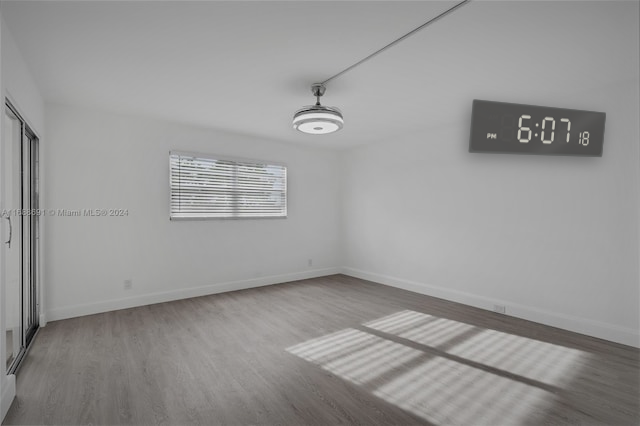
6:07:18
